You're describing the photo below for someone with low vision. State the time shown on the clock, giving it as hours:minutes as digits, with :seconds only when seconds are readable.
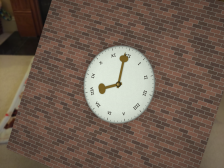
7:59
